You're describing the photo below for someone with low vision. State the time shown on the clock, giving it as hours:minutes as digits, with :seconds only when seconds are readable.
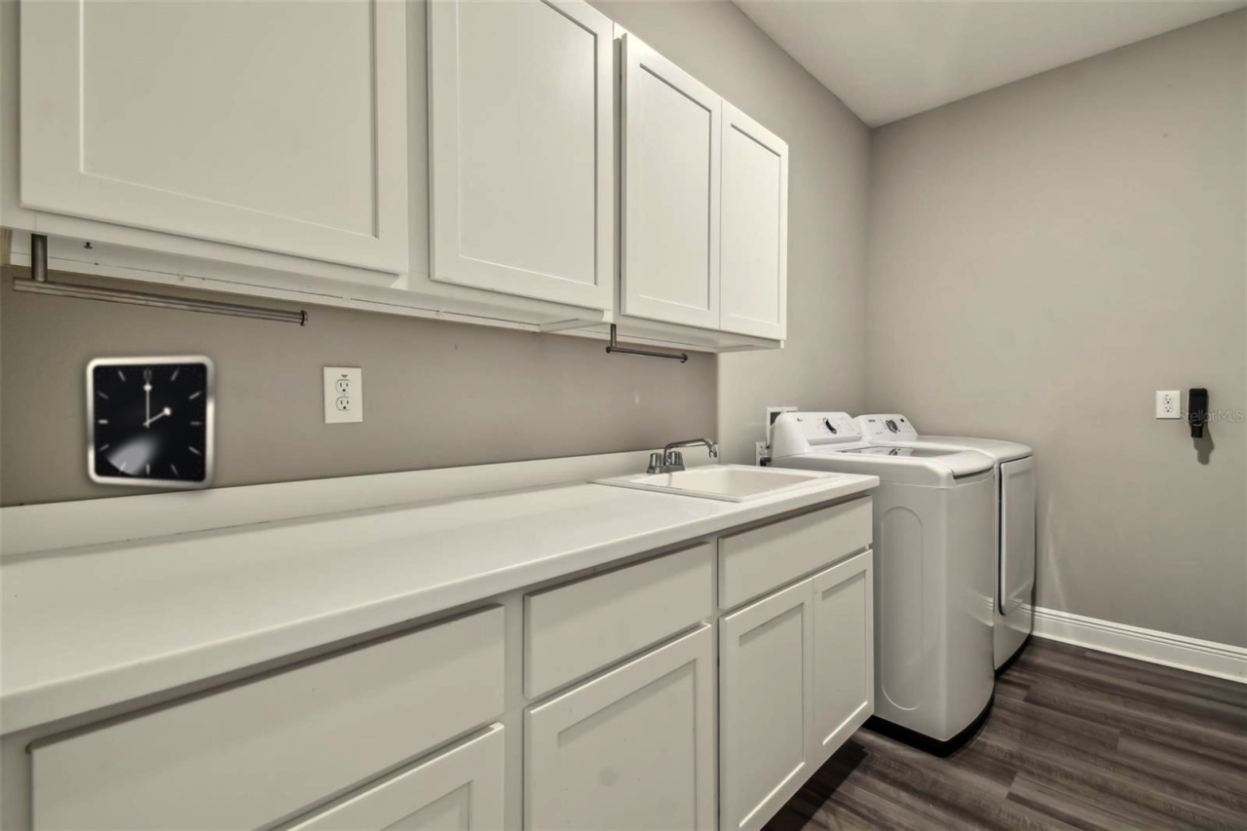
2:00
